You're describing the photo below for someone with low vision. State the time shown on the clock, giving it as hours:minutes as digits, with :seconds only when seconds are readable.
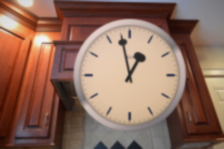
12:58
